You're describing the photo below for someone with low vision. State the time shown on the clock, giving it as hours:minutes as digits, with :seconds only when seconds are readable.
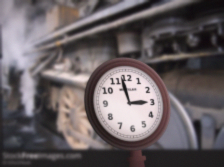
2:58
